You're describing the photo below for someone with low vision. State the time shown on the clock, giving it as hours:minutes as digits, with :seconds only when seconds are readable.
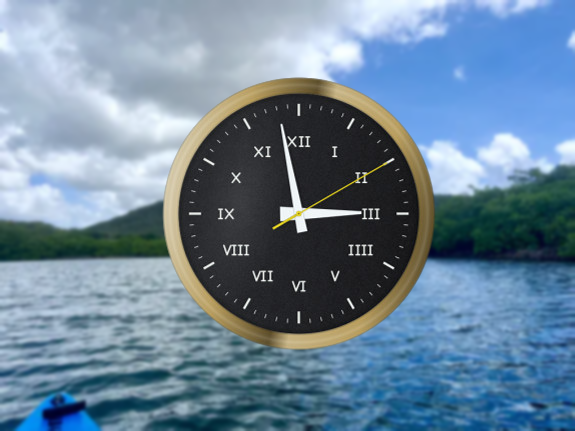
2:58:10
